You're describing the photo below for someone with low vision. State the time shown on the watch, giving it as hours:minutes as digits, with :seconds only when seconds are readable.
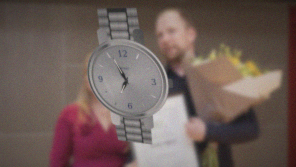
6:56
